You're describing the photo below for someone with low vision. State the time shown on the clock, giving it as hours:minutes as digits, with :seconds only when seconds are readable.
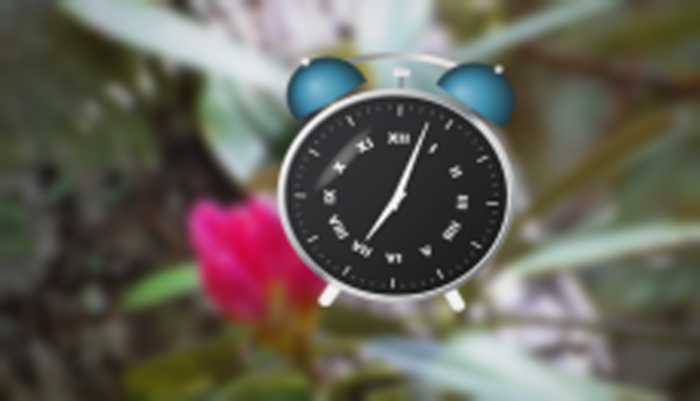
7:03
